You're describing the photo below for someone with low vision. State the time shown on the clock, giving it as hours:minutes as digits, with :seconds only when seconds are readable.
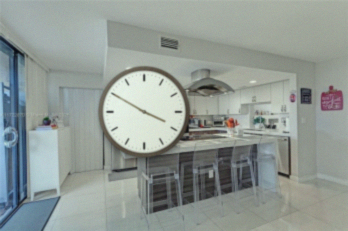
3:50
